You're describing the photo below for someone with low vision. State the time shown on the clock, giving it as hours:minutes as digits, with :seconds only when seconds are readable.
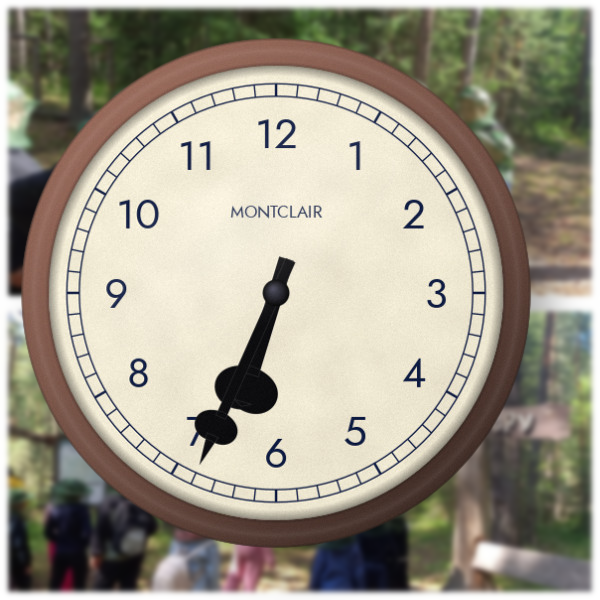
6:34
